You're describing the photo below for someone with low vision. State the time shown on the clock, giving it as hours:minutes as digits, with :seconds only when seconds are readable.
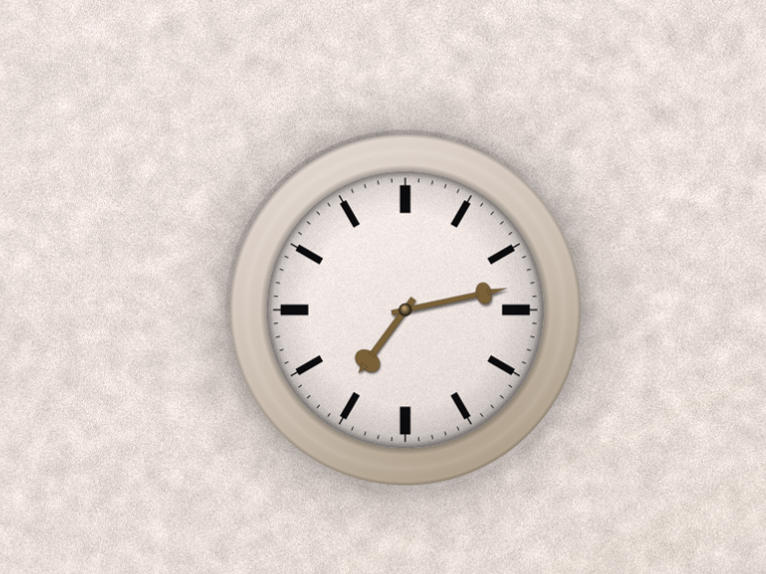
7:13
